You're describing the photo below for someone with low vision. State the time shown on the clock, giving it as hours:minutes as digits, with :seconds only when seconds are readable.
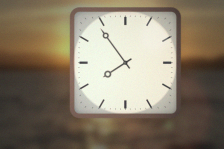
7:54
